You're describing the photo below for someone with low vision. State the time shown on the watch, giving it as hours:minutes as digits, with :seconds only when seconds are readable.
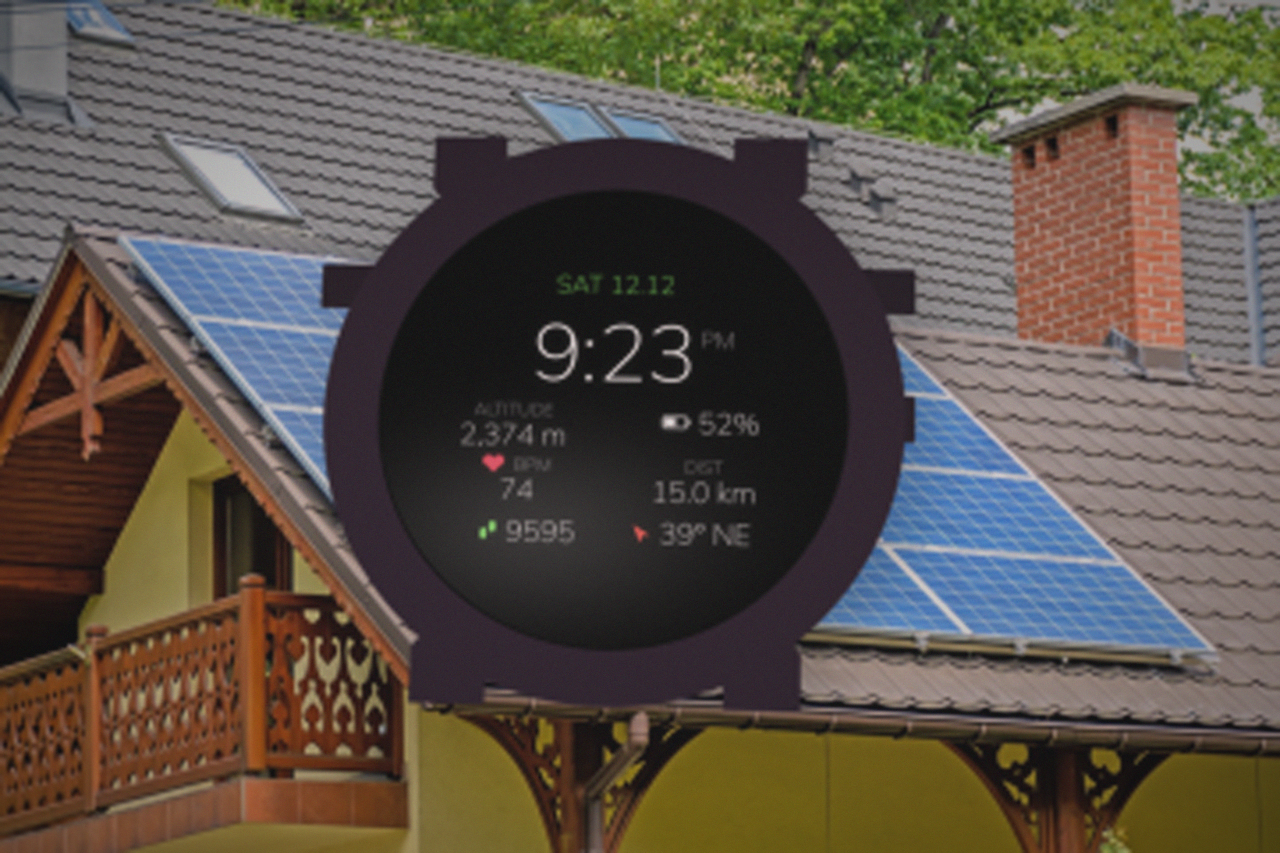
9:23
